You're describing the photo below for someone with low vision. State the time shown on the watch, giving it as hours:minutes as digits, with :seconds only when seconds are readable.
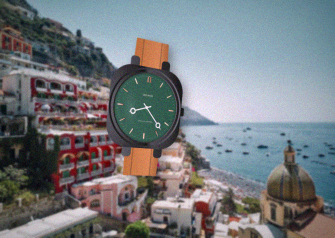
8:23
